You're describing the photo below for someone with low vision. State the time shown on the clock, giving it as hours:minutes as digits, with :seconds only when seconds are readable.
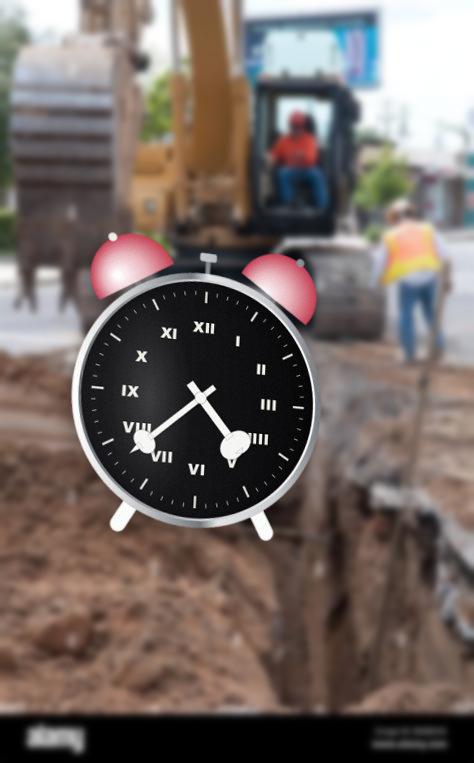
4:38
